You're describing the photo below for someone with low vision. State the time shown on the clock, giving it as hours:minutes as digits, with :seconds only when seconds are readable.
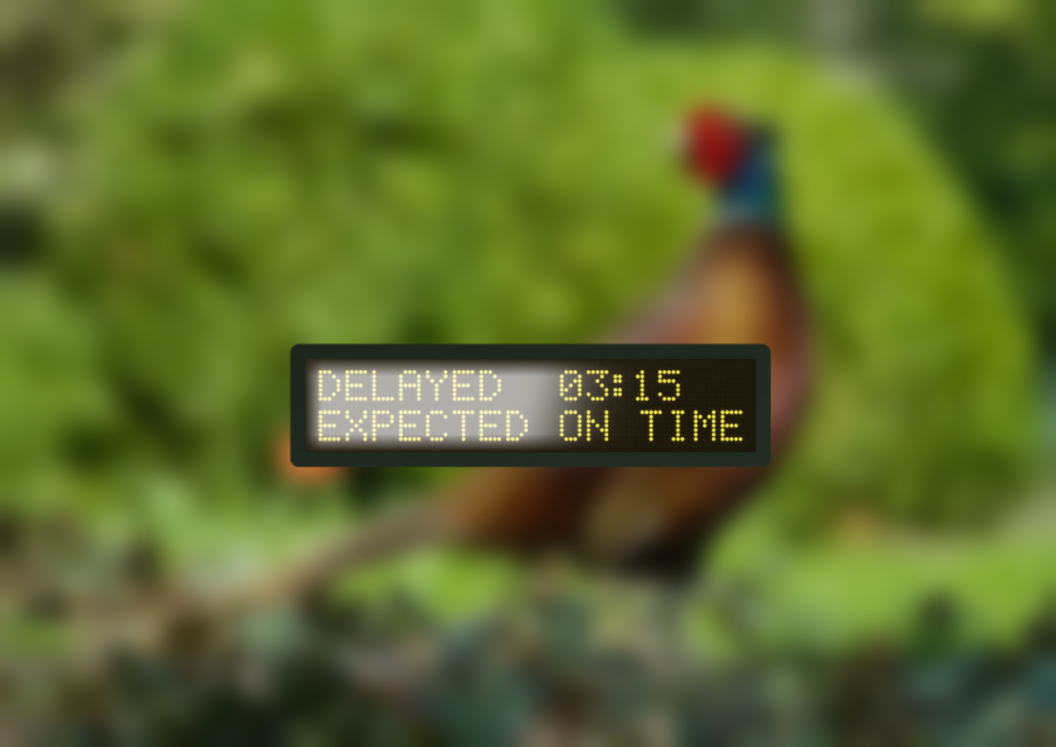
3:15
